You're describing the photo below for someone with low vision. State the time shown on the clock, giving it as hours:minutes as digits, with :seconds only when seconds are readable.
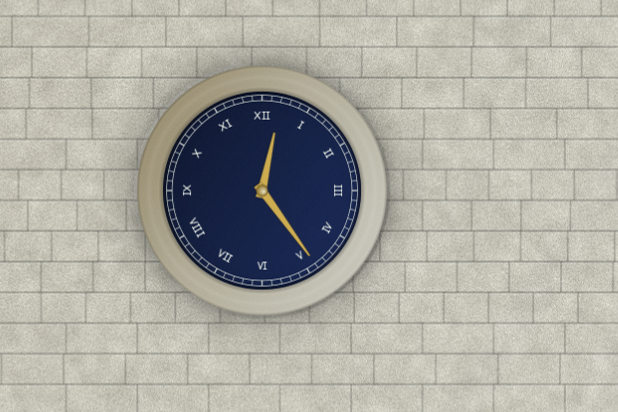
12:24
